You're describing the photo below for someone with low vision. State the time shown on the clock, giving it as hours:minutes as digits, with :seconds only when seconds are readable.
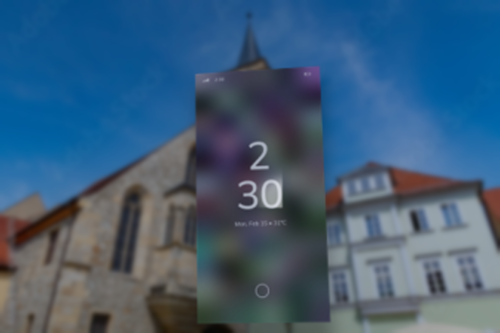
2:30
